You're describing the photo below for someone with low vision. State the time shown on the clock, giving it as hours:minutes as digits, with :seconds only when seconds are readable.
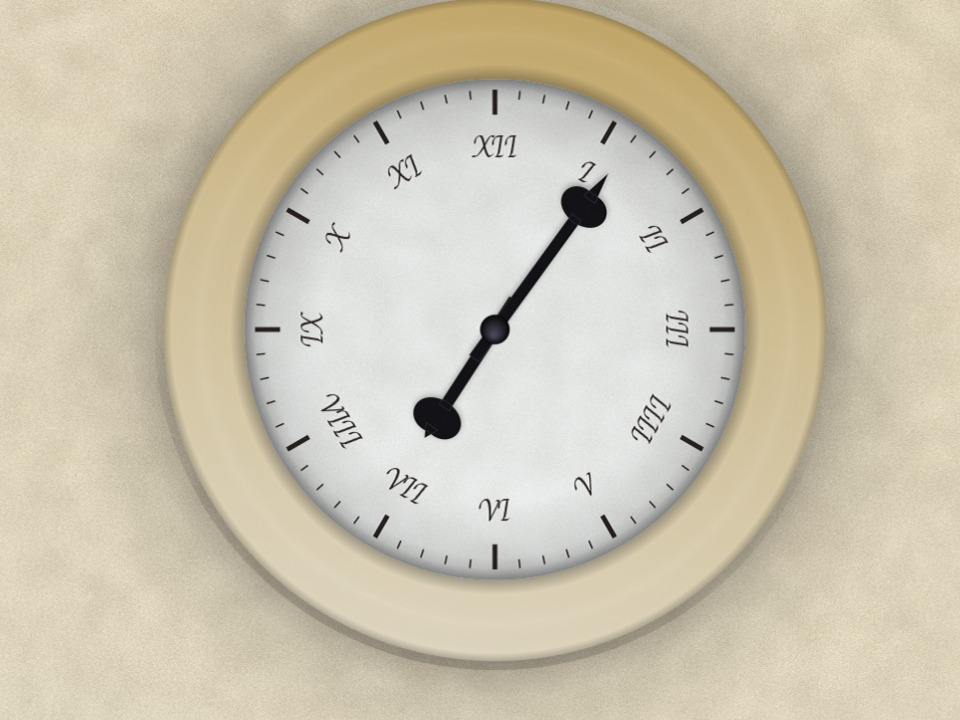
7:06
